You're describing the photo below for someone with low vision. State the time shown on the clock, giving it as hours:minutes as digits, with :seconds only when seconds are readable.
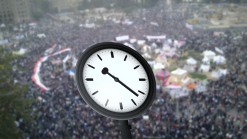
10:22
